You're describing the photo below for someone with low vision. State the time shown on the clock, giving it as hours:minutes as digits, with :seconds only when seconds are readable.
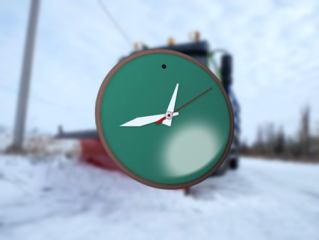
12:43:10
